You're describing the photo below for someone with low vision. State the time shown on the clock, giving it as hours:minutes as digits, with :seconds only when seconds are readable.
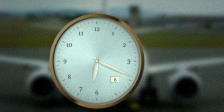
6:19
